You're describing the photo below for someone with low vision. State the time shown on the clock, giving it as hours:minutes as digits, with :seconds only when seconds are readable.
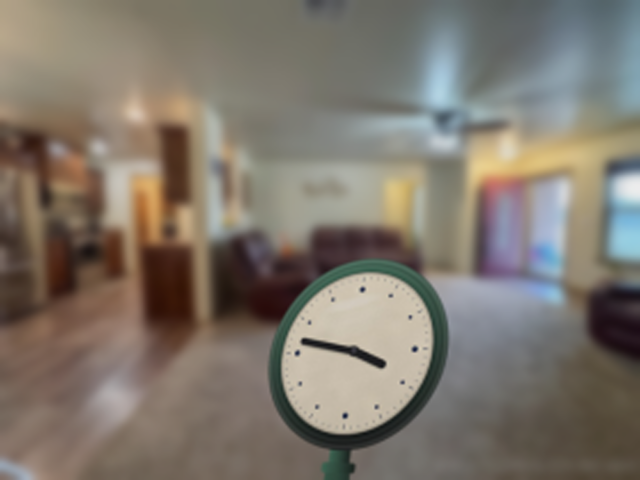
3:47
